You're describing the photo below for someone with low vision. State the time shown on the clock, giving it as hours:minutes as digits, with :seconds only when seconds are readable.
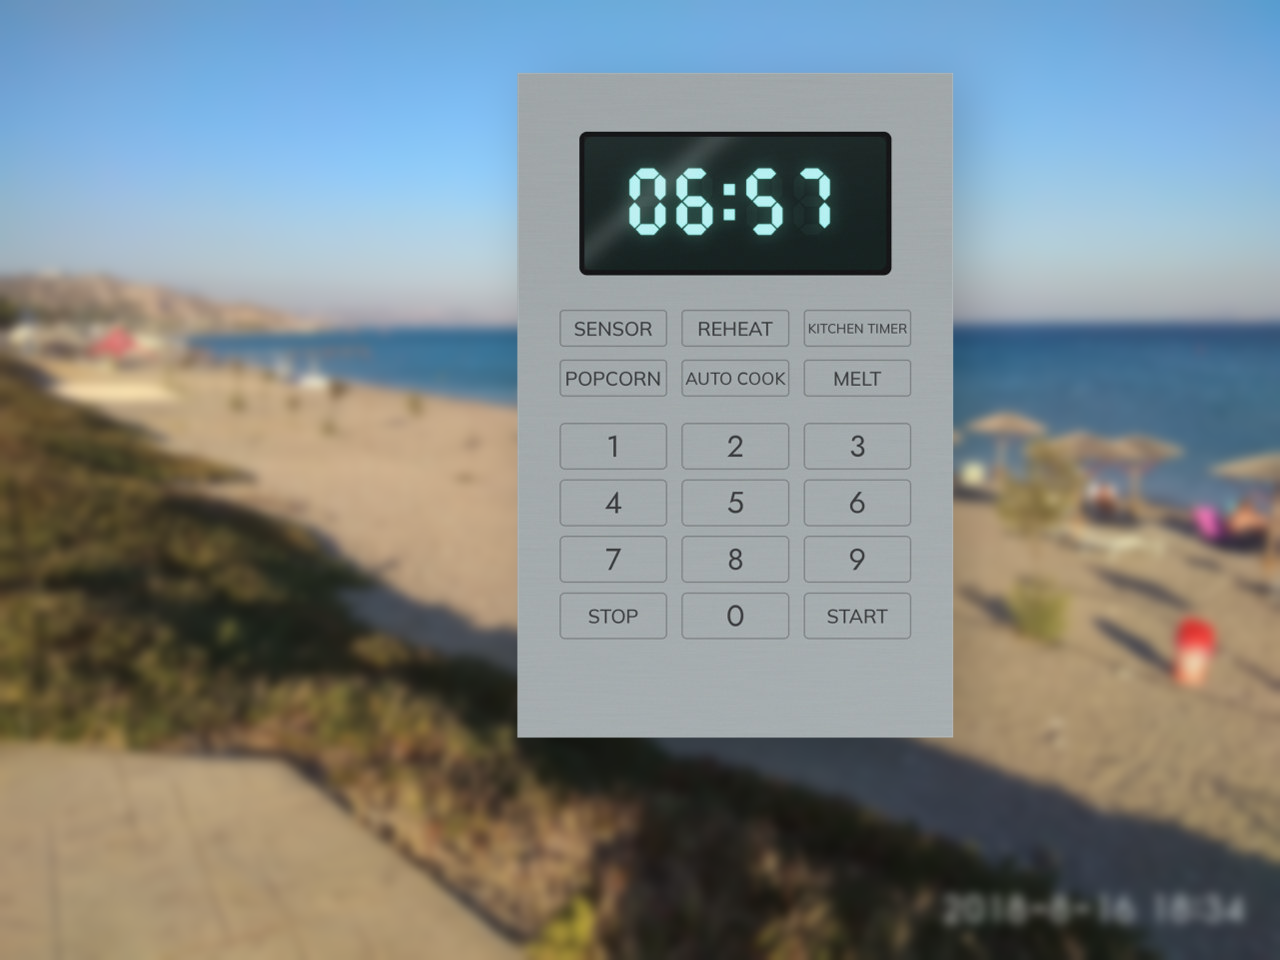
6:57
